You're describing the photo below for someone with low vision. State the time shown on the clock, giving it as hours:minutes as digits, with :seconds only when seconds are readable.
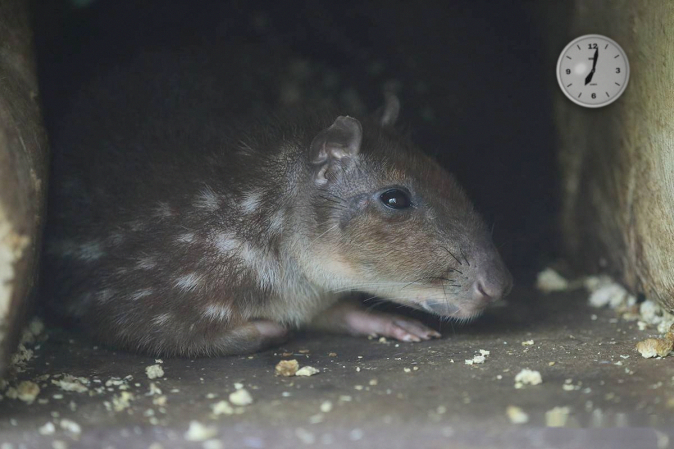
7:02
